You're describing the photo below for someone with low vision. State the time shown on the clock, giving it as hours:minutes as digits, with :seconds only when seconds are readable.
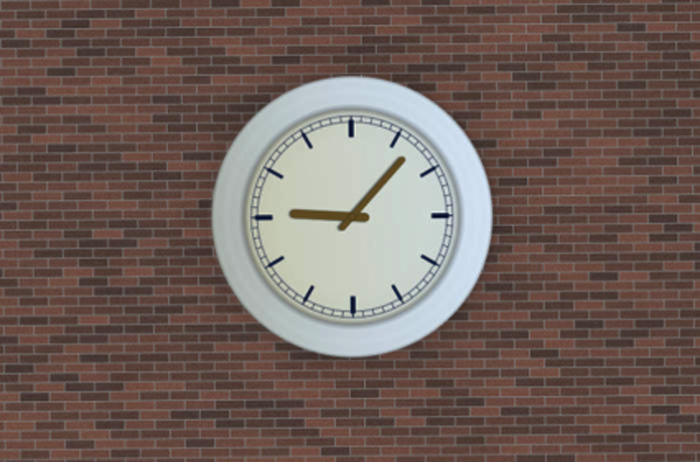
9:07
